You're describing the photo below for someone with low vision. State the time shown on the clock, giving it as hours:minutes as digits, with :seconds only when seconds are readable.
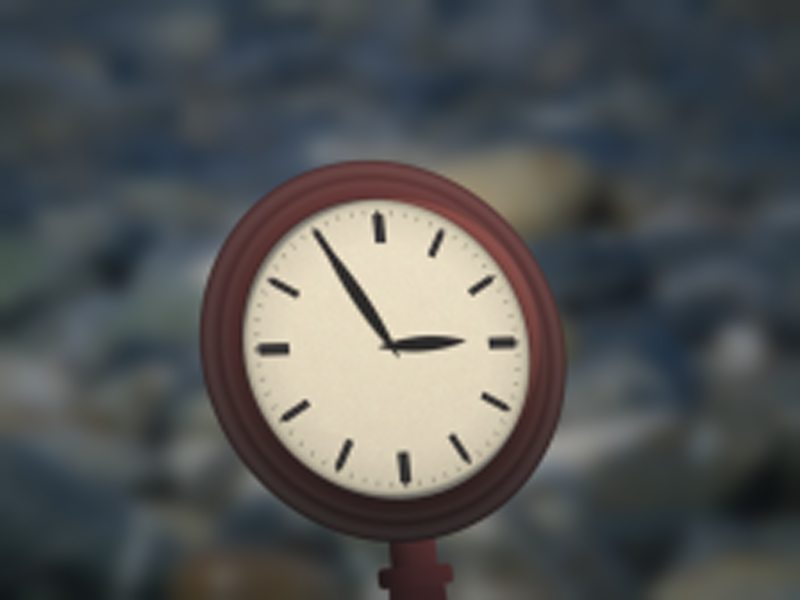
2:55
